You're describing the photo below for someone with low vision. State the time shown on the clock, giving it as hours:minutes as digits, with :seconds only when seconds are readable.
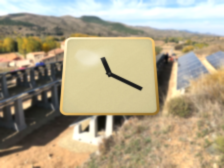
11:20
